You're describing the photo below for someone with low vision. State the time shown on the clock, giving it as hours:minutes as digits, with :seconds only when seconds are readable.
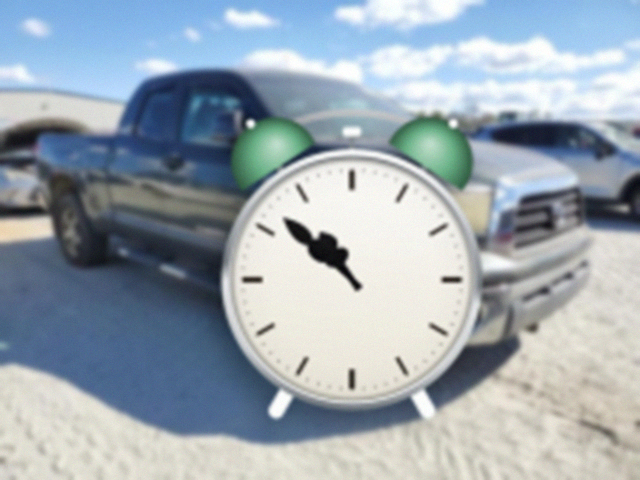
10:52
